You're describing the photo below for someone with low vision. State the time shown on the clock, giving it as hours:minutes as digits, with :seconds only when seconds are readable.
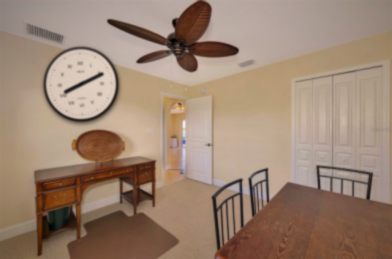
8:11
